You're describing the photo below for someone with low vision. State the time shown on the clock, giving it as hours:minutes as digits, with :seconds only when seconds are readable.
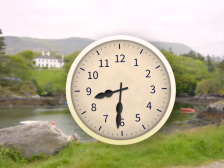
8:31
